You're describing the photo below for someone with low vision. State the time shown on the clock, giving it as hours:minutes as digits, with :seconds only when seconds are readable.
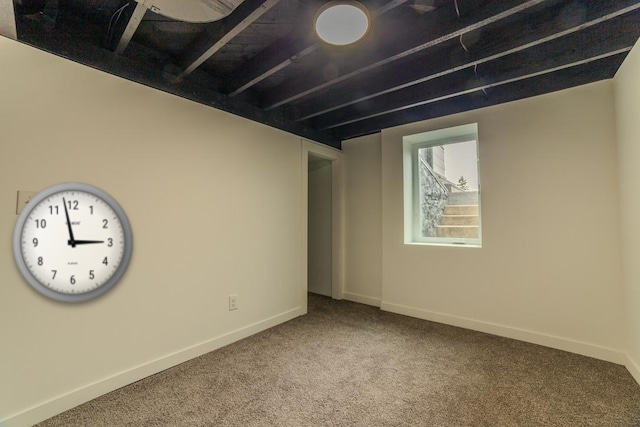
2:58
